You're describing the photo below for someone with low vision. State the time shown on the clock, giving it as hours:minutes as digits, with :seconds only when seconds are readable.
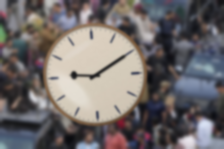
9:10
